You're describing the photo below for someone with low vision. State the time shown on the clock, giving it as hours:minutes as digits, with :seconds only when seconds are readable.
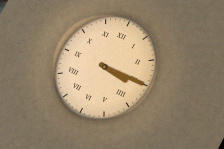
3:15
